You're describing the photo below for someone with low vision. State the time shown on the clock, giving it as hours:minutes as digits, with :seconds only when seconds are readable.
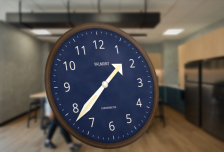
1:38
